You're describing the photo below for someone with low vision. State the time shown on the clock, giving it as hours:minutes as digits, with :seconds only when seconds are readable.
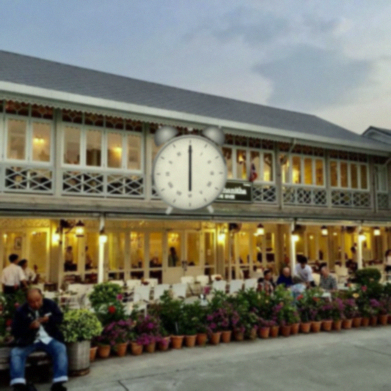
6:00
